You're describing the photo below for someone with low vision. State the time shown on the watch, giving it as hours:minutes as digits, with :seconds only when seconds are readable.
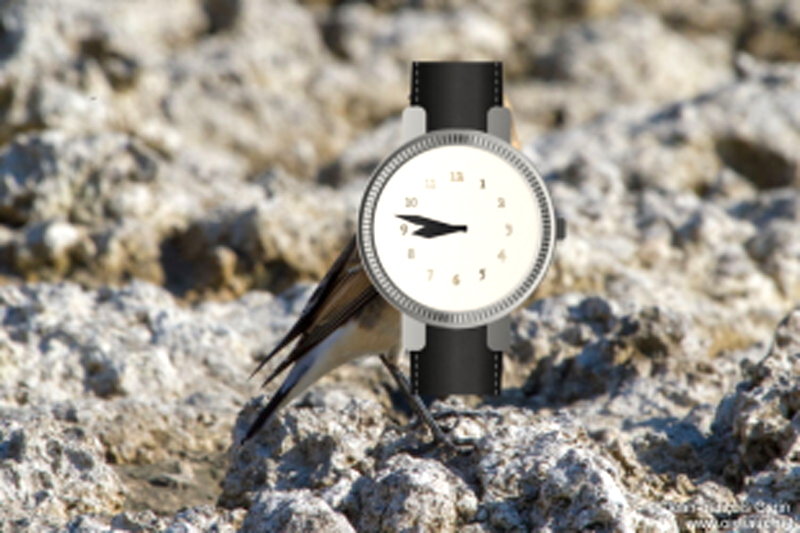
8:47
